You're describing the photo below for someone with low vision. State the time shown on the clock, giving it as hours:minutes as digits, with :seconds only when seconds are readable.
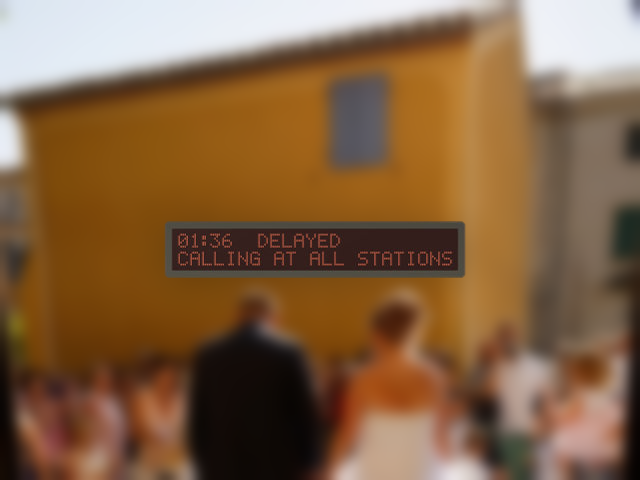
1:36
